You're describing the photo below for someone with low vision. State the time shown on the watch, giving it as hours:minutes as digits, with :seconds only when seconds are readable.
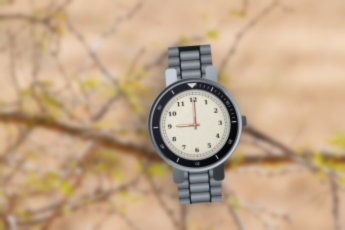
9:00
